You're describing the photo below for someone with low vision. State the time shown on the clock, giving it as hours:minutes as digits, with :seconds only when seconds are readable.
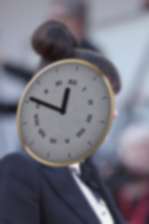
11:46
